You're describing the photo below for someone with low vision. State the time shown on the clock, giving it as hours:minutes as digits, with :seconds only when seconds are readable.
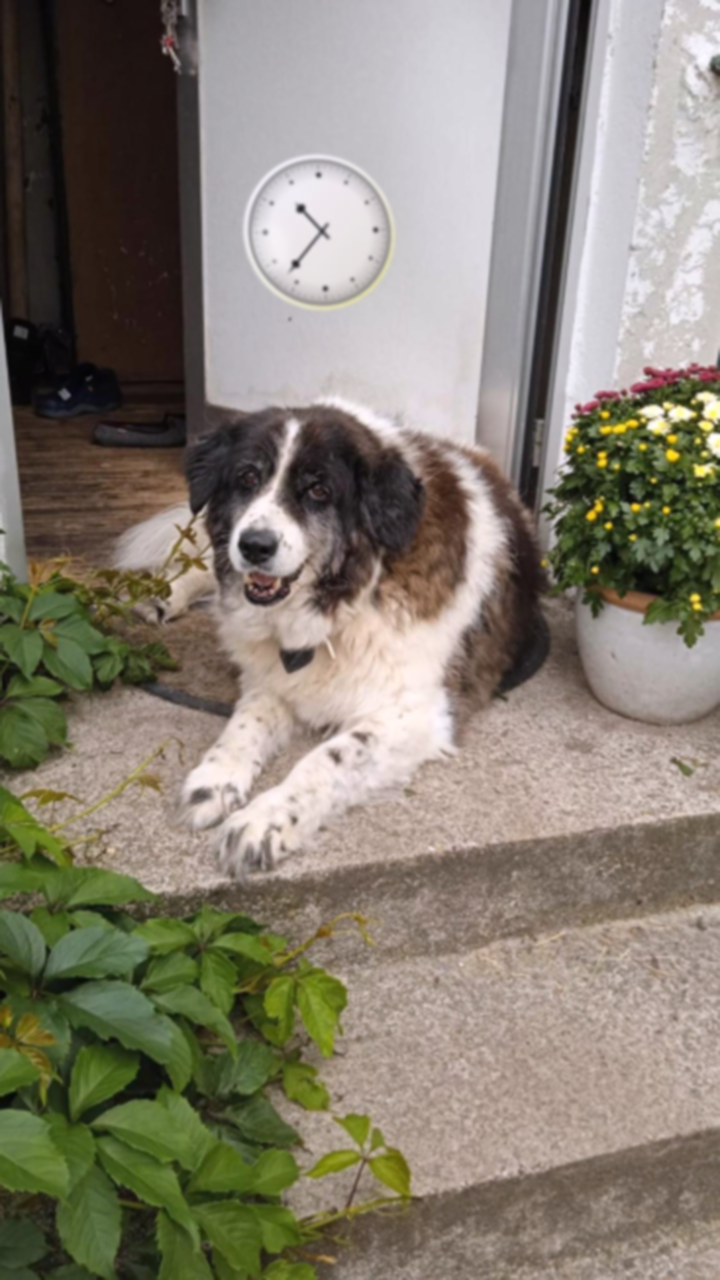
10:37
